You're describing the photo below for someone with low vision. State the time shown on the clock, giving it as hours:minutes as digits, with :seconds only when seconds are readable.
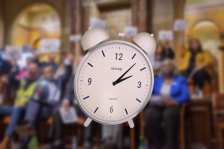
2:07
